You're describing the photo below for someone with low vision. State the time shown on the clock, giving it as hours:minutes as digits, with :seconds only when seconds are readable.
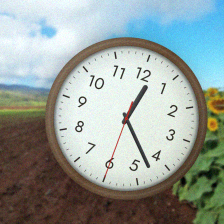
12:22:30
